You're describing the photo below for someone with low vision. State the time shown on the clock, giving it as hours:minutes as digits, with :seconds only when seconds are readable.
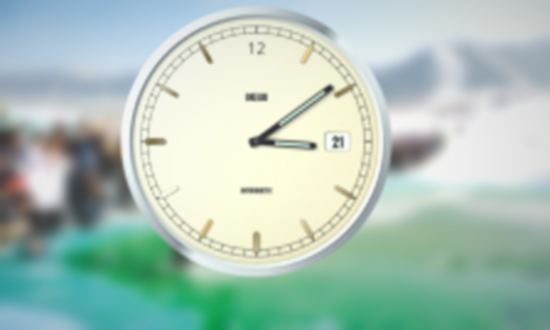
3:09
